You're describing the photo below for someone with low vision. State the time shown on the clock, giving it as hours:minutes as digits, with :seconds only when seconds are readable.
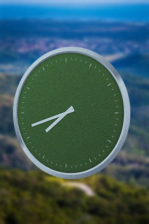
7:42
